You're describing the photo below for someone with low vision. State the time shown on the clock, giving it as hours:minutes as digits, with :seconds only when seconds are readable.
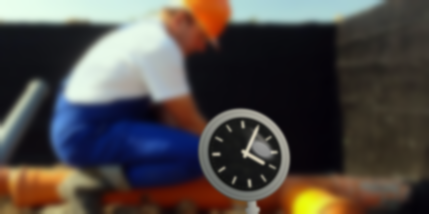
4:05
